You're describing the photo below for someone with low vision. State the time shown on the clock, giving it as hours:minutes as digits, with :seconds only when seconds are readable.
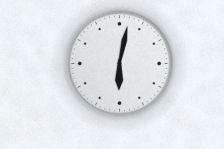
6:02
